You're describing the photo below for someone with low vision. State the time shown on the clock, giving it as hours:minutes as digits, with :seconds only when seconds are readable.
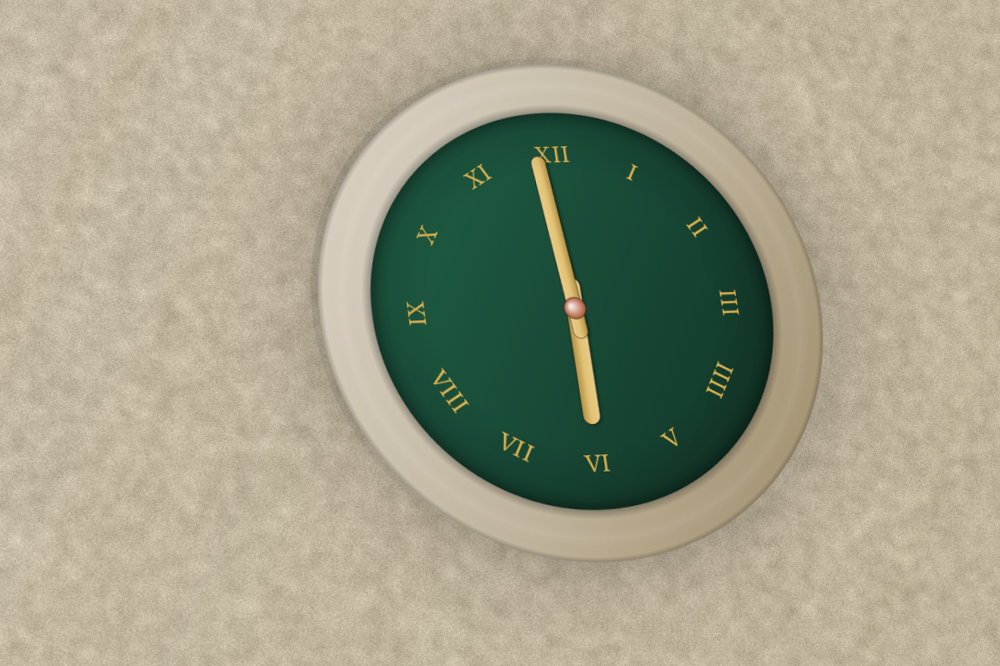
5:59
